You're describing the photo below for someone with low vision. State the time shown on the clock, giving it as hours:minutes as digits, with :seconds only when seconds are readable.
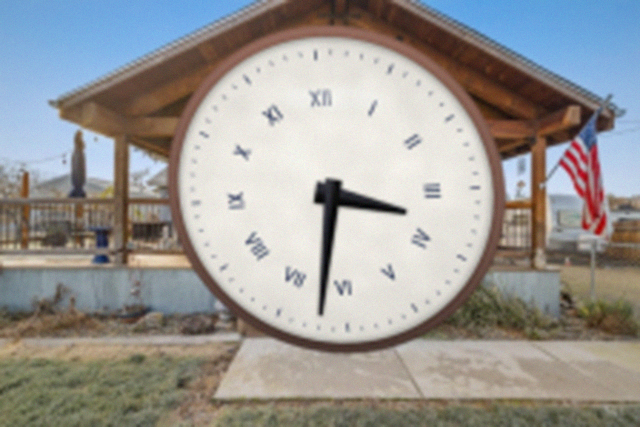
3:32
